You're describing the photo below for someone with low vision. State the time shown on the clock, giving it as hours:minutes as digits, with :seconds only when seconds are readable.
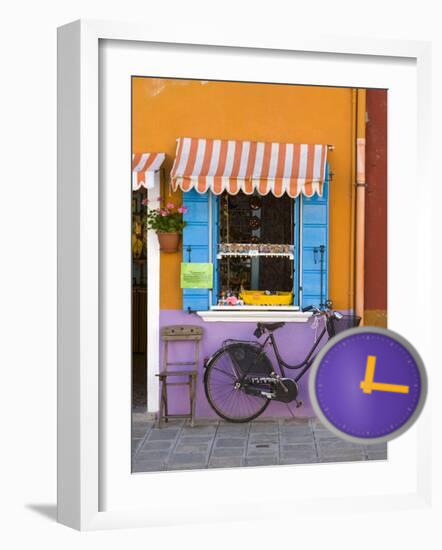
12:16
